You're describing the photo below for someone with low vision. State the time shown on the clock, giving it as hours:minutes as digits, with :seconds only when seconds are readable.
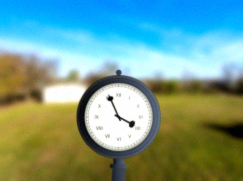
3:56
